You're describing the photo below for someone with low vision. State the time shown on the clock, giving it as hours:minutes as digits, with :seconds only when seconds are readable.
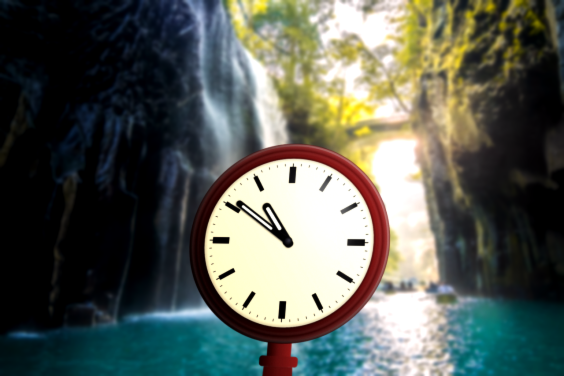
10:51
